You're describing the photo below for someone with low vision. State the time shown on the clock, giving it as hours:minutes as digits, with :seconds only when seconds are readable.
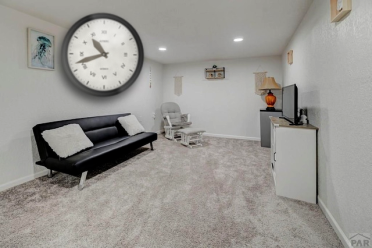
10:42
